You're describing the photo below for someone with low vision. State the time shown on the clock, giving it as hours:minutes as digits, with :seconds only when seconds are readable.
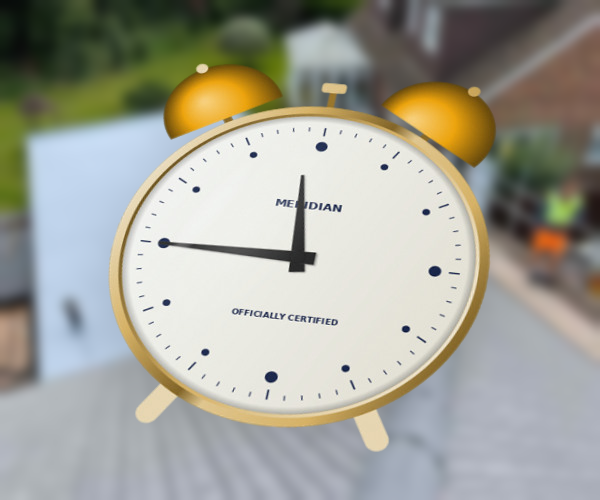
11:45
